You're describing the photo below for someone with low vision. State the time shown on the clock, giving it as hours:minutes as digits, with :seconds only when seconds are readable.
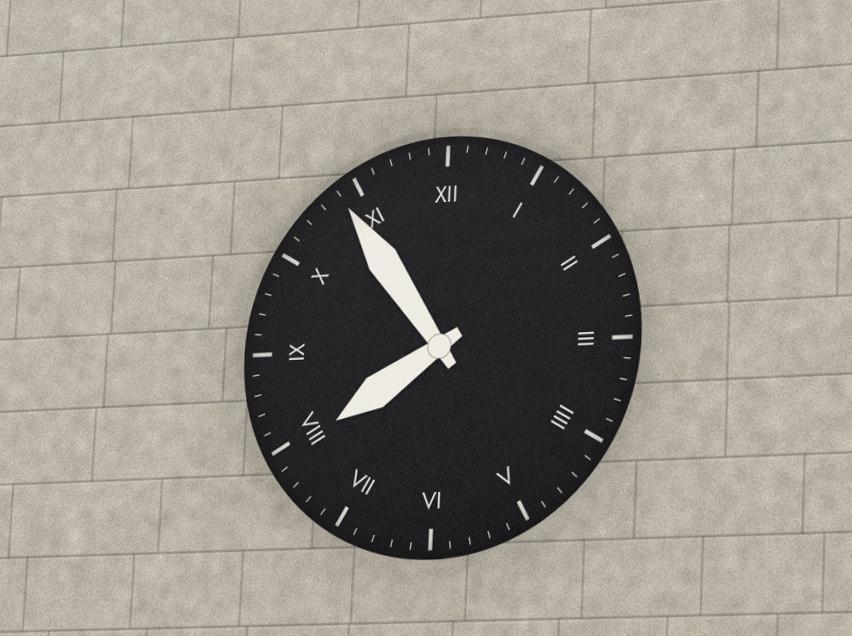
7:54
